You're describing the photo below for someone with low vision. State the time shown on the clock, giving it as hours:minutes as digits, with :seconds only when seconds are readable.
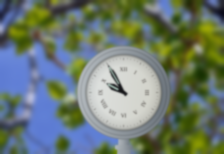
9:55
